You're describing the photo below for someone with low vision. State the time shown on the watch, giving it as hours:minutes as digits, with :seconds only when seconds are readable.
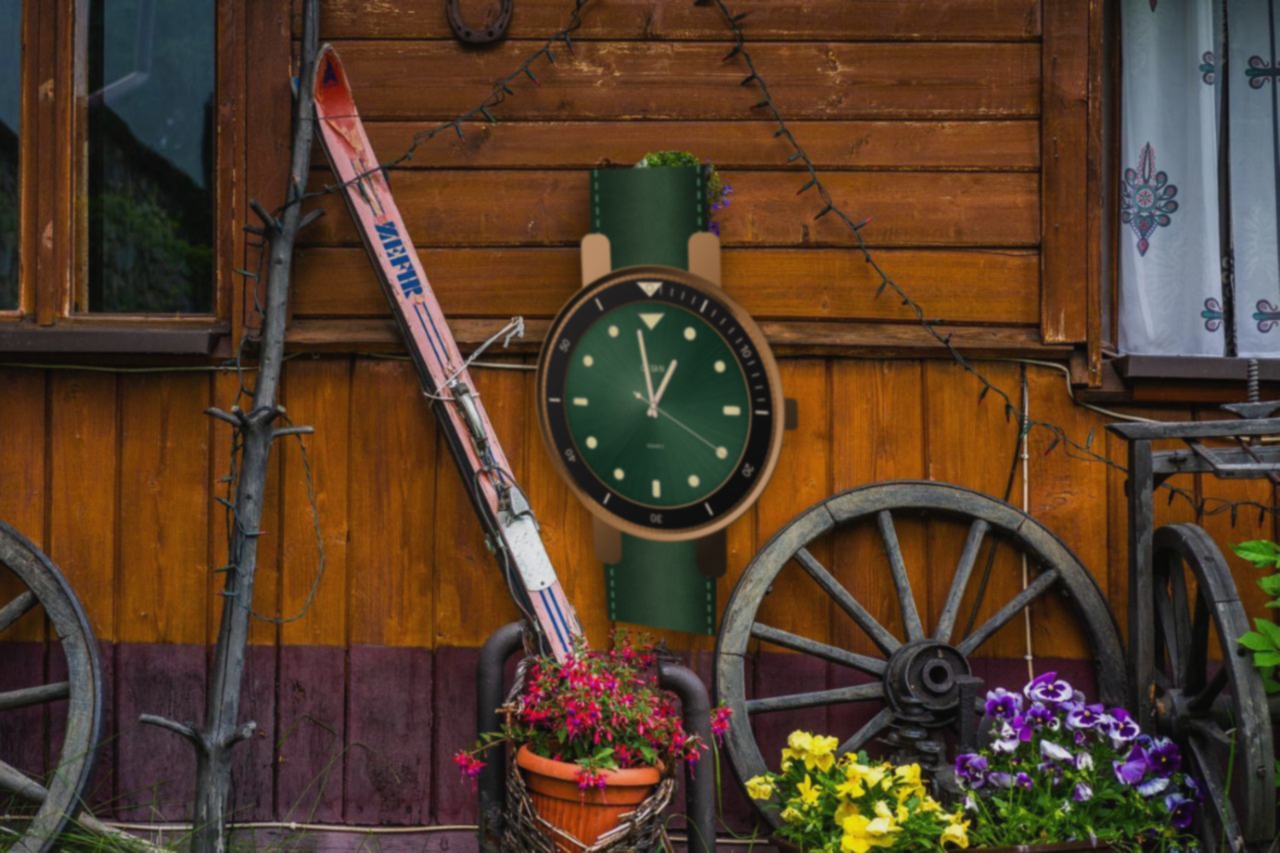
12:58:20
